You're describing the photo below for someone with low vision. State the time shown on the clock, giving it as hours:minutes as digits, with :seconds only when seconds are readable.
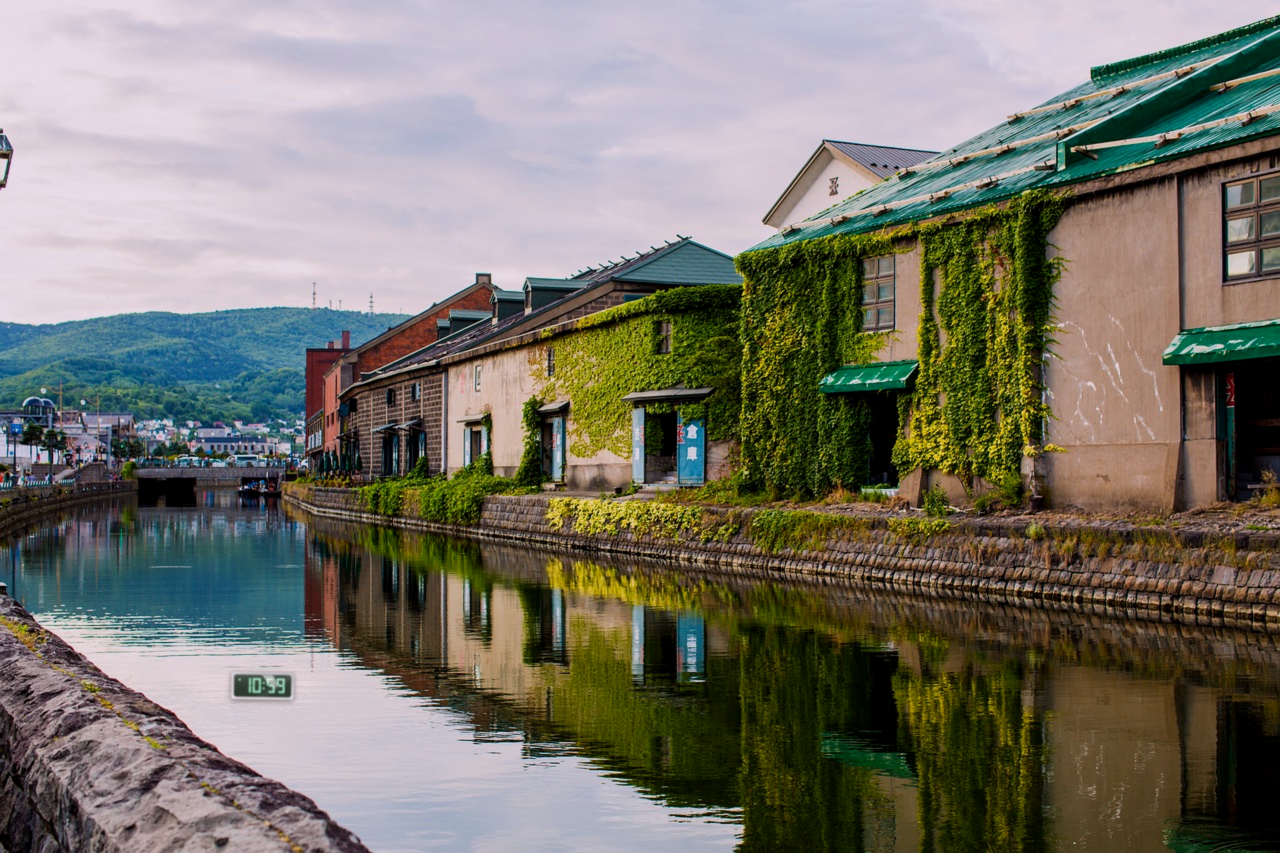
10:59
